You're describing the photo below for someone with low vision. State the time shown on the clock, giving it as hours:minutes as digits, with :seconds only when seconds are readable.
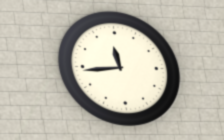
11:44
